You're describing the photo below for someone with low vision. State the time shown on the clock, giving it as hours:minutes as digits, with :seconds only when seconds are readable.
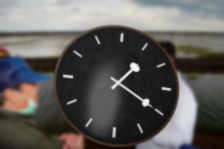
1:20
